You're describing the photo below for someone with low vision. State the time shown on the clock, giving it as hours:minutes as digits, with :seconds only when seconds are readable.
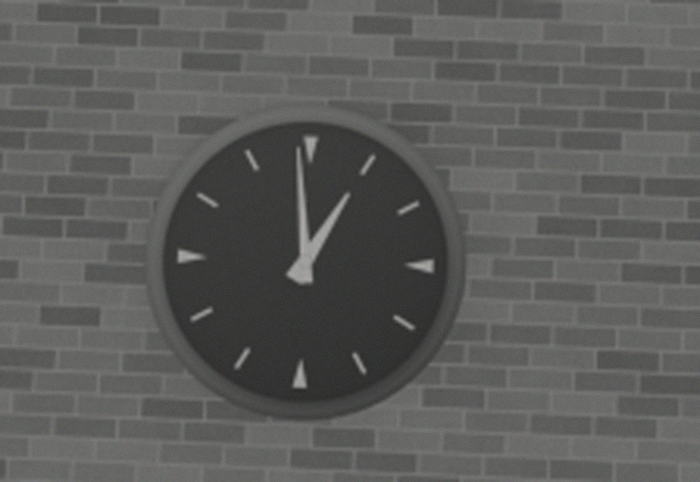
12:59
